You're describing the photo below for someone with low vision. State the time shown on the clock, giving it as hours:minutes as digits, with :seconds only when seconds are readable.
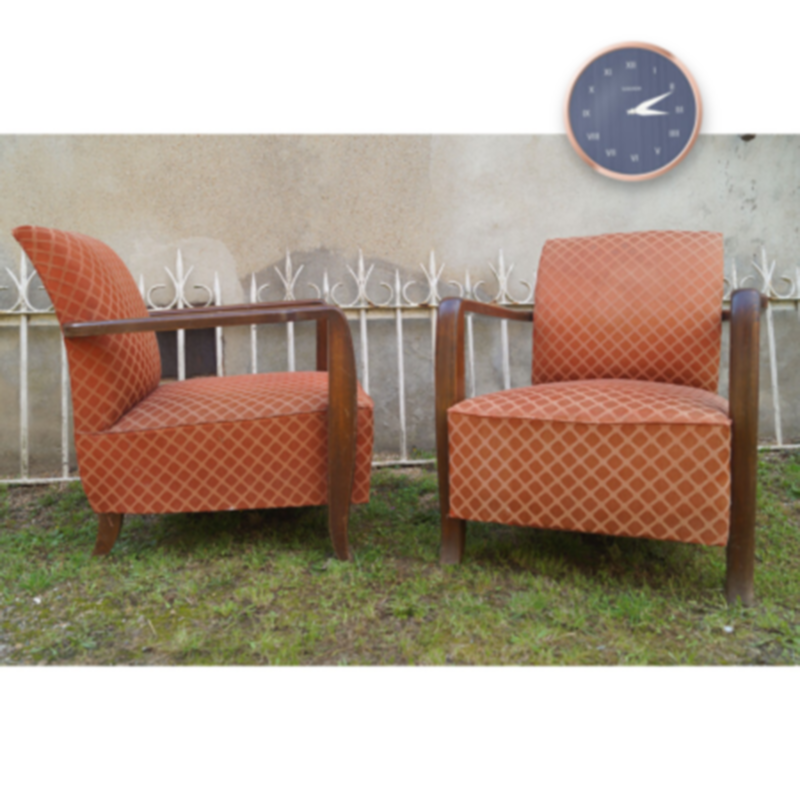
3:11
